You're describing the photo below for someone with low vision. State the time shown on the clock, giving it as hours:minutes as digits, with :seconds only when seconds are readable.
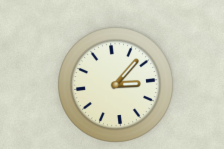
3:08
